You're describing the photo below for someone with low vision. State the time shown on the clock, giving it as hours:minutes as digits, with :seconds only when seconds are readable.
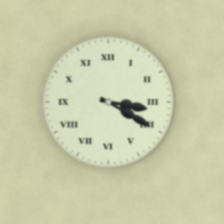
3:20
